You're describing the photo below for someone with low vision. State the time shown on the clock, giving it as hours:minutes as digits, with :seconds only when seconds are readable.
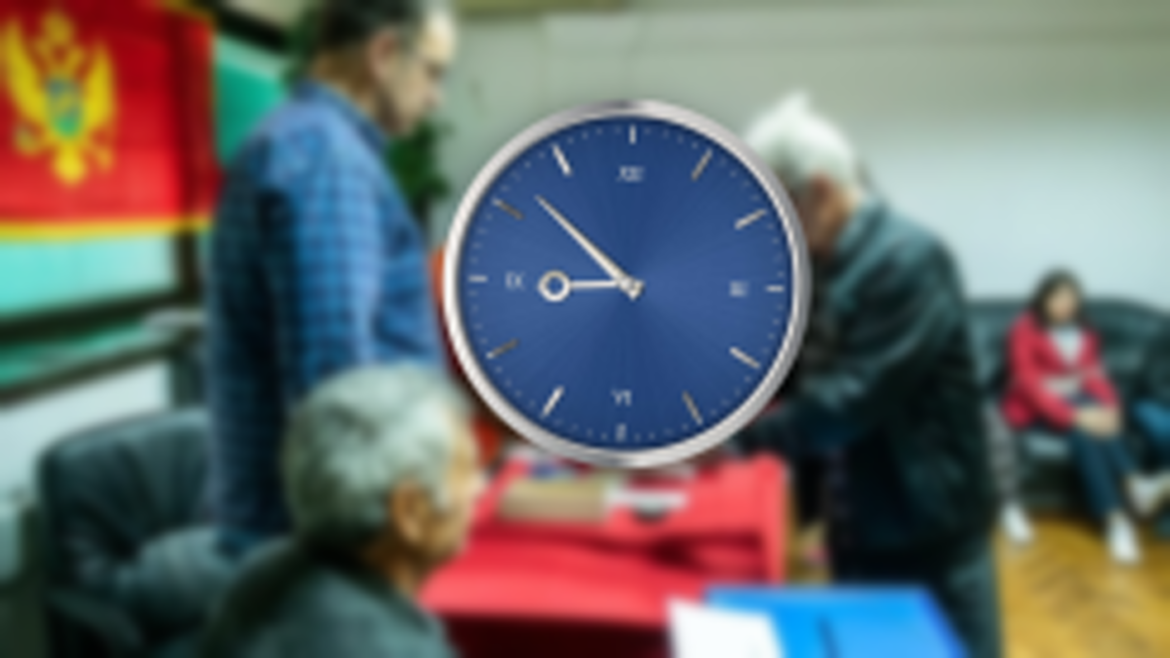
8:52
